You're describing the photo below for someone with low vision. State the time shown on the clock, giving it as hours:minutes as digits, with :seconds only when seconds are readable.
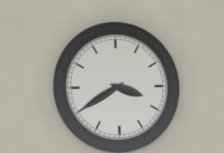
3:40
